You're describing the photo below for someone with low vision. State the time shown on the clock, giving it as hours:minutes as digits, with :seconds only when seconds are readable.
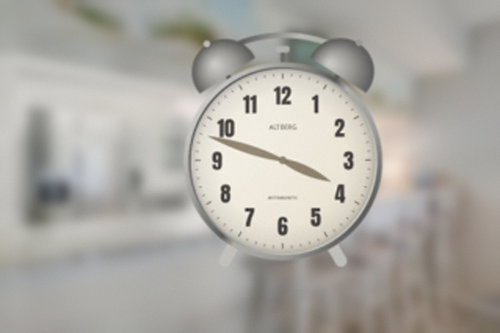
3:48
